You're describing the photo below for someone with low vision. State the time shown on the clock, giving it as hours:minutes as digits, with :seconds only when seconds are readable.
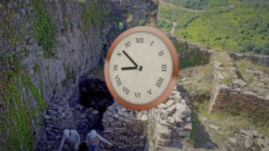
8:52
